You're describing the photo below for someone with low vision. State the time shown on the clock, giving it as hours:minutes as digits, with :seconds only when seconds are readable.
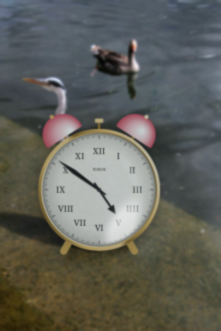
4:51
